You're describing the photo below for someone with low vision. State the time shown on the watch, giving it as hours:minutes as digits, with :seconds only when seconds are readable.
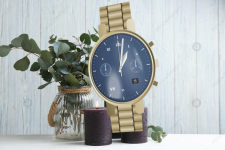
1:02
